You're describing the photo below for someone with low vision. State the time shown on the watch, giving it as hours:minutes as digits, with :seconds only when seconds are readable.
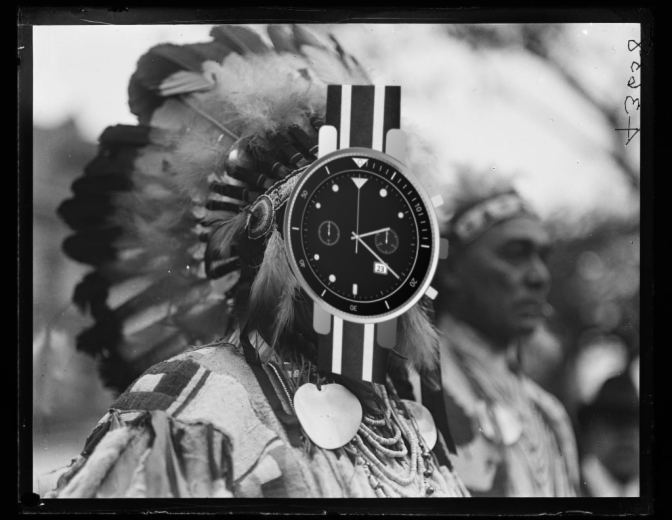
2:21
